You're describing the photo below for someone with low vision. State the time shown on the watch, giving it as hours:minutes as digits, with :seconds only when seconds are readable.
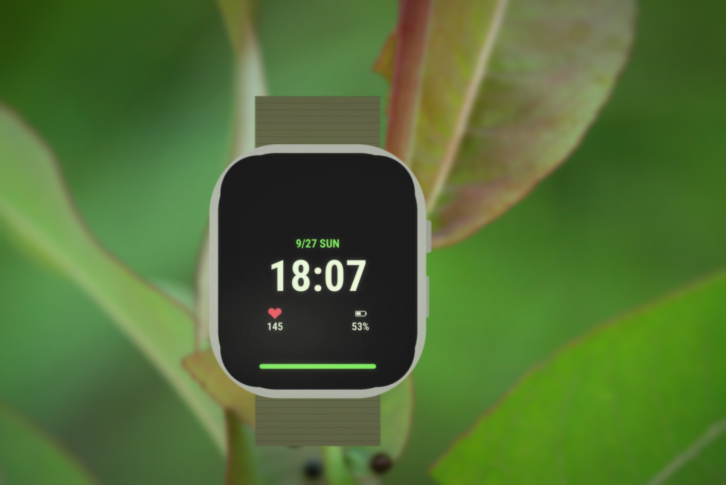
18:07
